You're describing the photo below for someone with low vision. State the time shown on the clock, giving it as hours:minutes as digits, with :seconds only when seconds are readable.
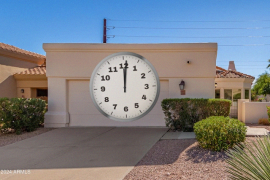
12:01
